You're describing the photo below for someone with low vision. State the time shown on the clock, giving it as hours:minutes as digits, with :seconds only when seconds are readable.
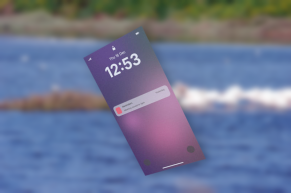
12:53
